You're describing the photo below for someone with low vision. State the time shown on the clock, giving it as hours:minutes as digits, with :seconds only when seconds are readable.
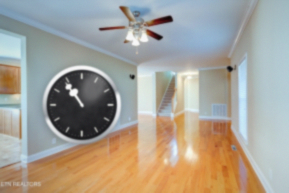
10:54
